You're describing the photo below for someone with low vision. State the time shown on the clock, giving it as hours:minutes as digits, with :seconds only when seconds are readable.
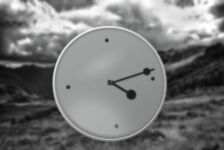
4:13
